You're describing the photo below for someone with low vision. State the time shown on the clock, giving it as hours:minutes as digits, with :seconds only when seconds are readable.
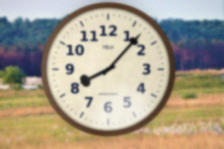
8:07
